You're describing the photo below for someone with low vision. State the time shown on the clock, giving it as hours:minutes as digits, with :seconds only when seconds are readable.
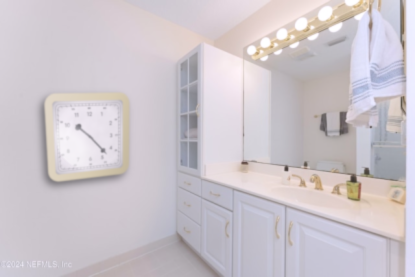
10:23
